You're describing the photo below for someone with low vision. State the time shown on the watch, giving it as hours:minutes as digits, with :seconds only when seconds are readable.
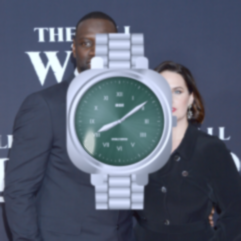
8:09
